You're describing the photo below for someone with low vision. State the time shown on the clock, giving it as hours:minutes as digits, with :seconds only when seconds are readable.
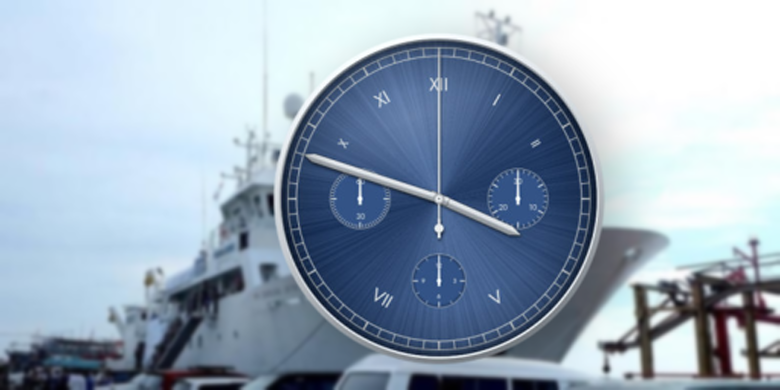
3:48
